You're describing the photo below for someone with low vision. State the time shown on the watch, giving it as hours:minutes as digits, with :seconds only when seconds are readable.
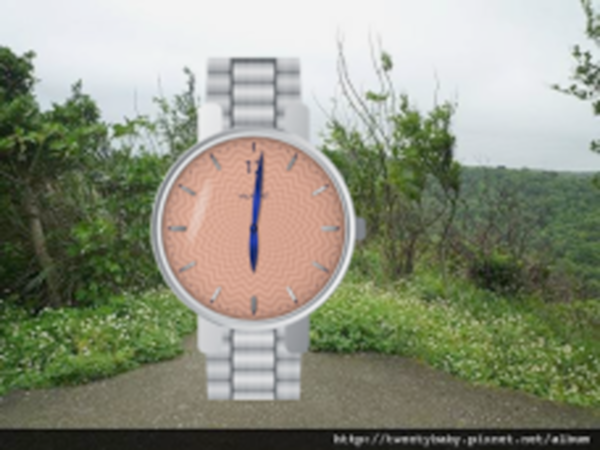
6:01
